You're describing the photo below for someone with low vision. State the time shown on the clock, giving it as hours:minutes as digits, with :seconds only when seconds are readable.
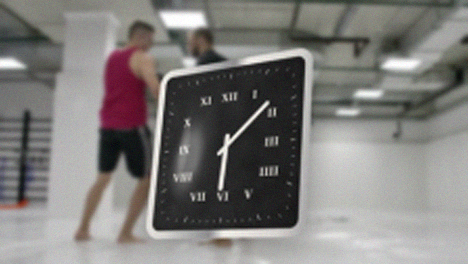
6:08
